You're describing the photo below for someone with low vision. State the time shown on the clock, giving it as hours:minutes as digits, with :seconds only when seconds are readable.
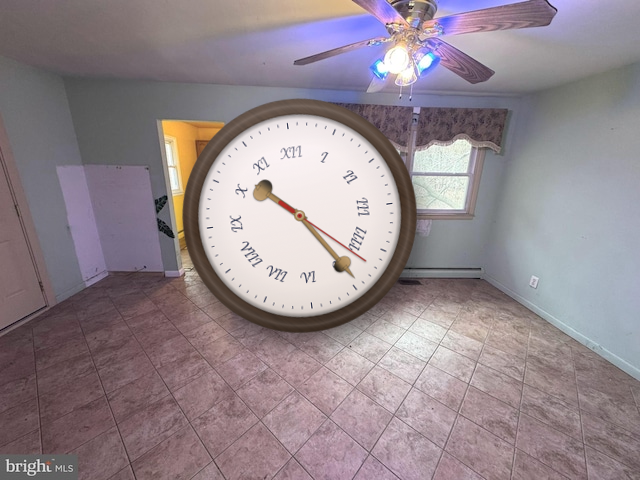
10:24:22
